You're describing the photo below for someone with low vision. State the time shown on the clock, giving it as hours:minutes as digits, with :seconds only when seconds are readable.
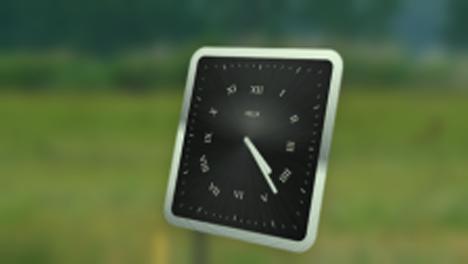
4:23
